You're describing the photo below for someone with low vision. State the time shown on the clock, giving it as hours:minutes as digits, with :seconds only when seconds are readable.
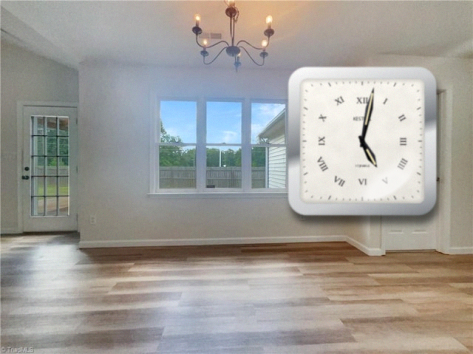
5:02
